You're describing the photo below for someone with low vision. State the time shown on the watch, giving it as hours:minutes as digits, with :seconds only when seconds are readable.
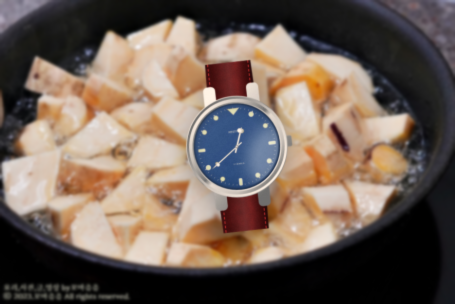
12:39
